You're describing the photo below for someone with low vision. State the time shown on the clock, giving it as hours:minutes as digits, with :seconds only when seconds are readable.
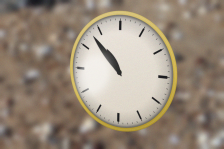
10:53
